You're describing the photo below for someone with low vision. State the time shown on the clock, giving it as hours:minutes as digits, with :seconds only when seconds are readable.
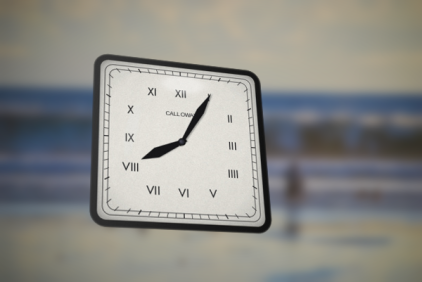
8:05
